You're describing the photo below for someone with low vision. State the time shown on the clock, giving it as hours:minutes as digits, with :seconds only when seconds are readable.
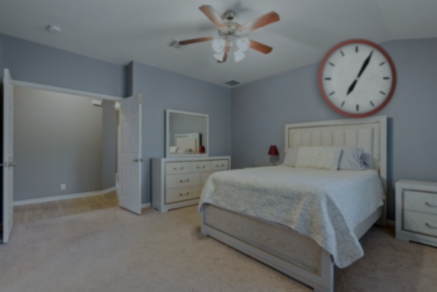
7:05
